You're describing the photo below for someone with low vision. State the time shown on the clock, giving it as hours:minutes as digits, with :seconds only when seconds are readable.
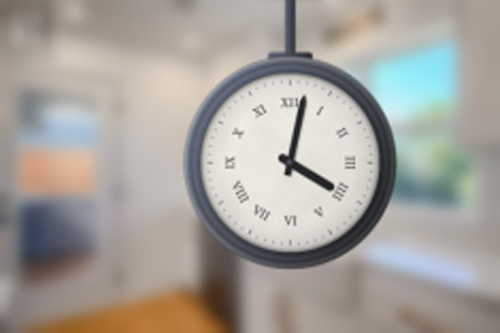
4:02
